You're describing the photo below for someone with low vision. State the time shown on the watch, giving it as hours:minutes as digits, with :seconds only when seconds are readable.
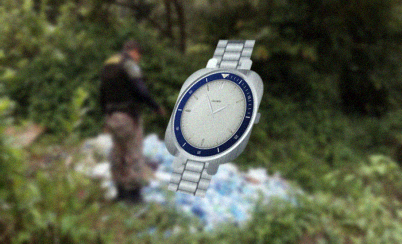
1:54
